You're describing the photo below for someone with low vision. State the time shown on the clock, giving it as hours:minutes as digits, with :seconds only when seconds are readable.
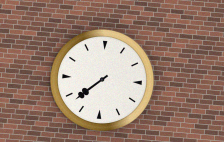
7:38
